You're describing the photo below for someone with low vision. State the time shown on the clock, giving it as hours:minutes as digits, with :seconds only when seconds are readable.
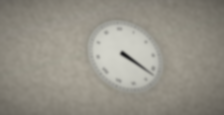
4:22
